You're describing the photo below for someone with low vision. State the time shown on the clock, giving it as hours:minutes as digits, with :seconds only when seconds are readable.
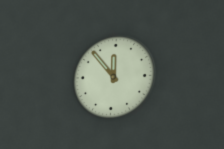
11:53
